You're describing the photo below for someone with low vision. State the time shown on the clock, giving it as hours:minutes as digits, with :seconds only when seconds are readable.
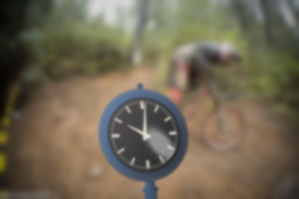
10:01
